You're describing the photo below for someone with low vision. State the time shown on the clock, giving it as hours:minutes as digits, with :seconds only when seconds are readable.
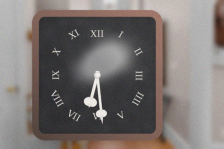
6:29
